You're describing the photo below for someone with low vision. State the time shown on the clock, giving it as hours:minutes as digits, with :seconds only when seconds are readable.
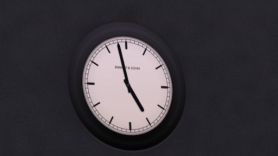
4:58
